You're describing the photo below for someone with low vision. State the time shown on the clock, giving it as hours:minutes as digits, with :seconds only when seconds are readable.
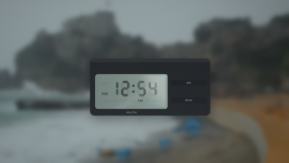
12:54
